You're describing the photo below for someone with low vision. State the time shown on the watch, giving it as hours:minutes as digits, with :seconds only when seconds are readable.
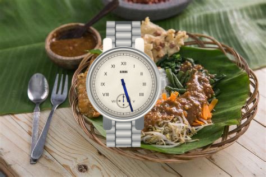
5:27
